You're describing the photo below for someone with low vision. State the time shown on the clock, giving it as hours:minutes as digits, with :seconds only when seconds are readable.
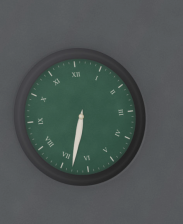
6:33
